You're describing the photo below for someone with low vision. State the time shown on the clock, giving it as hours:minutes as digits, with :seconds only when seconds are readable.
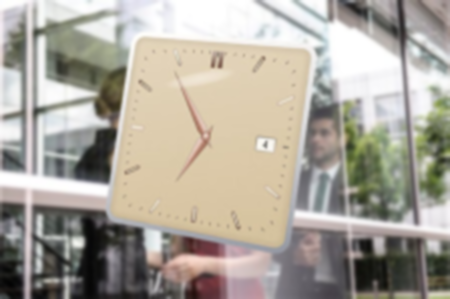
6:54
